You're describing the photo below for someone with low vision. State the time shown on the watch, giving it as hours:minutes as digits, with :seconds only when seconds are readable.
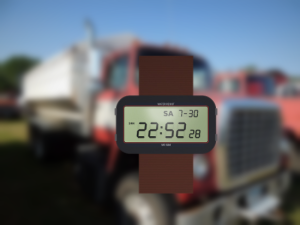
22:52:28
